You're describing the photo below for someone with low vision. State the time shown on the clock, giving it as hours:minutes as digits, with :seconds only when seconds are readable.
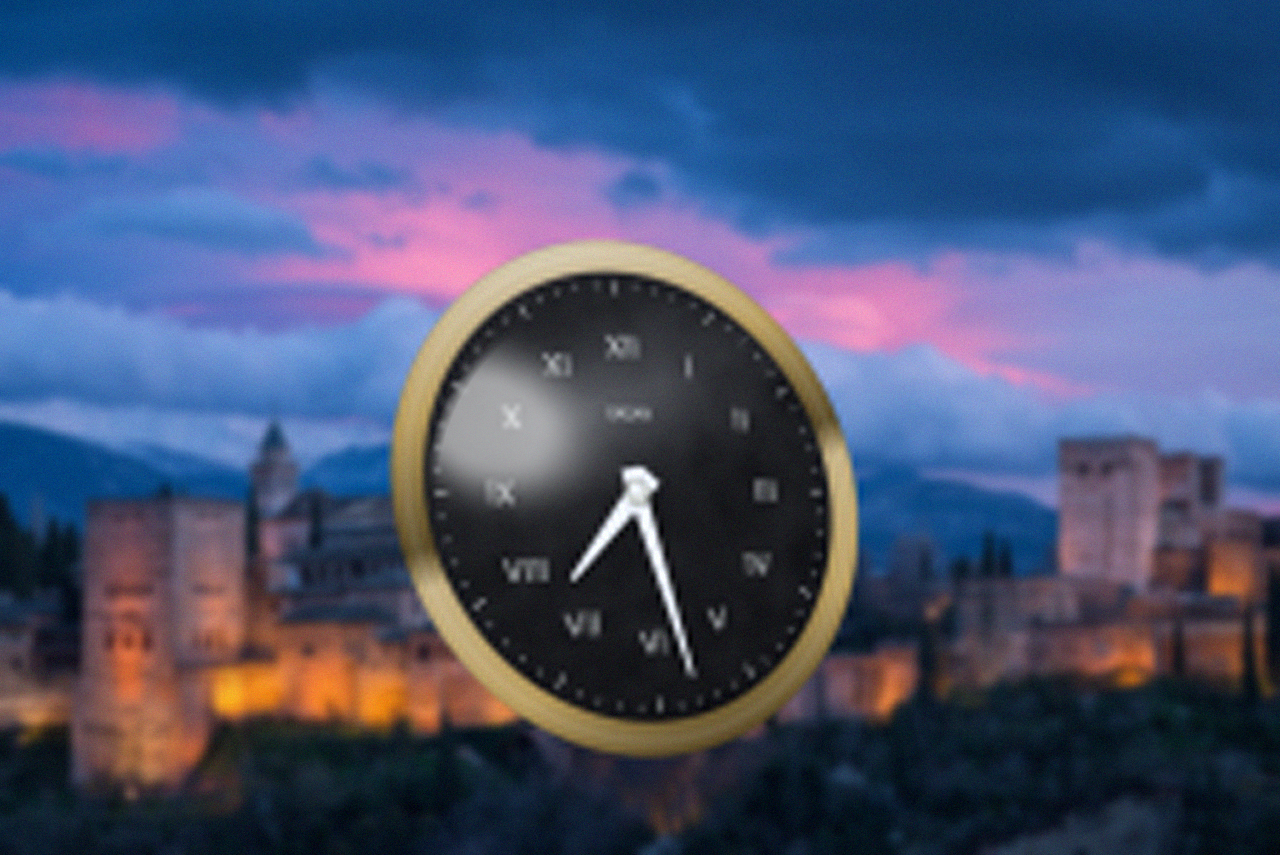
7:28
